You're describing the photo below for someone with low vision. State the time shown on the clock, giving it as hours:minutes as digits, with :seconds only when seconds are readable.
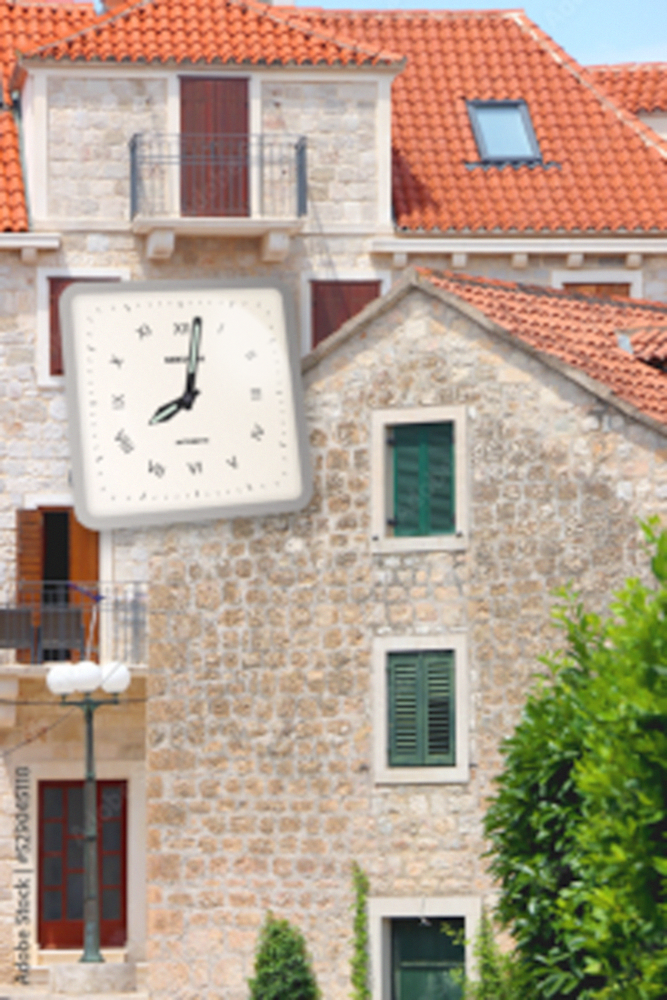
8:02
